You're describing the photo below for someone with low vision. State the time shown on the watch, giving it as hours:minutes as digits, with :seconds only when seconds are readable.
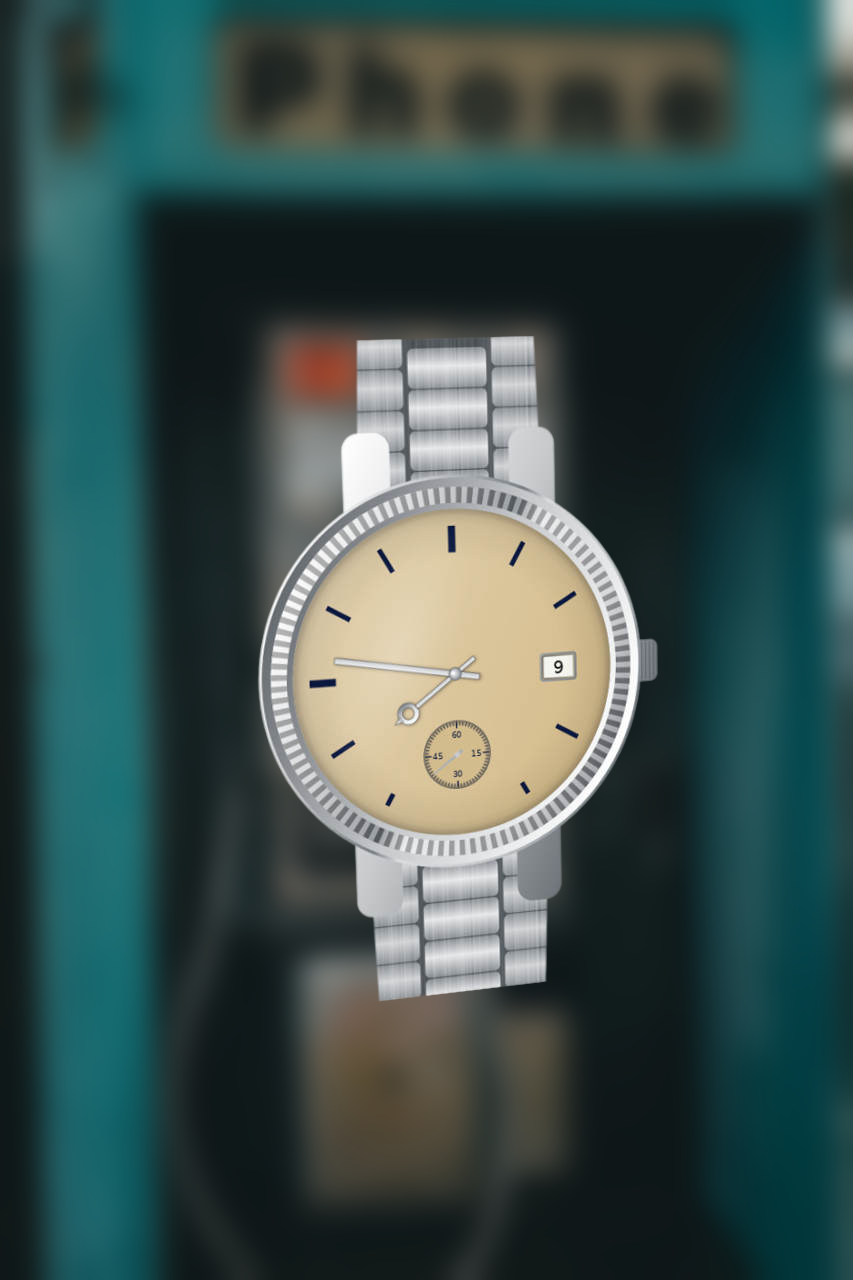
7:46:39
